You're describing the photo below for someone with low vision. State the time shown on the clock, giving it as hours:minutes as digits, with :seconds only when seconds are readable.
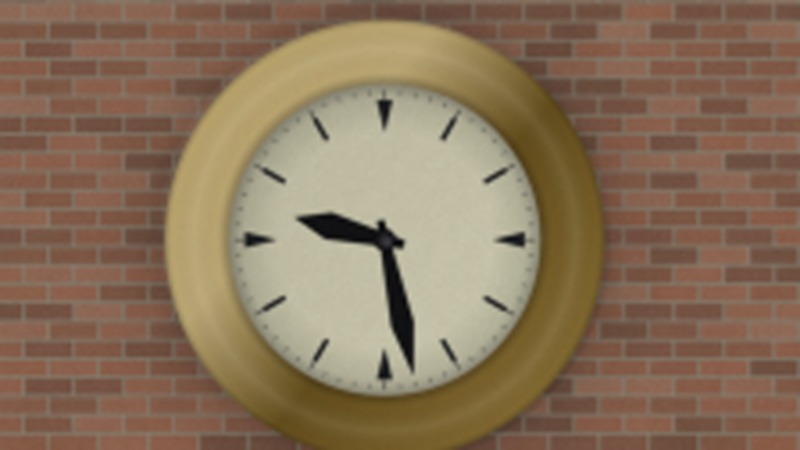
9:28
